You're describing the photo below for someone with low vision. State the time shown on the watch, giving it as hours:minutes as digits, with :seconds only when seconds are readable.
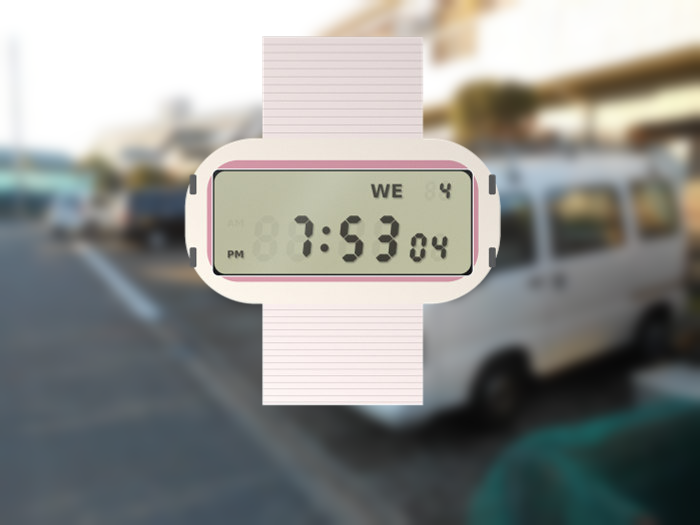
7:53:04
